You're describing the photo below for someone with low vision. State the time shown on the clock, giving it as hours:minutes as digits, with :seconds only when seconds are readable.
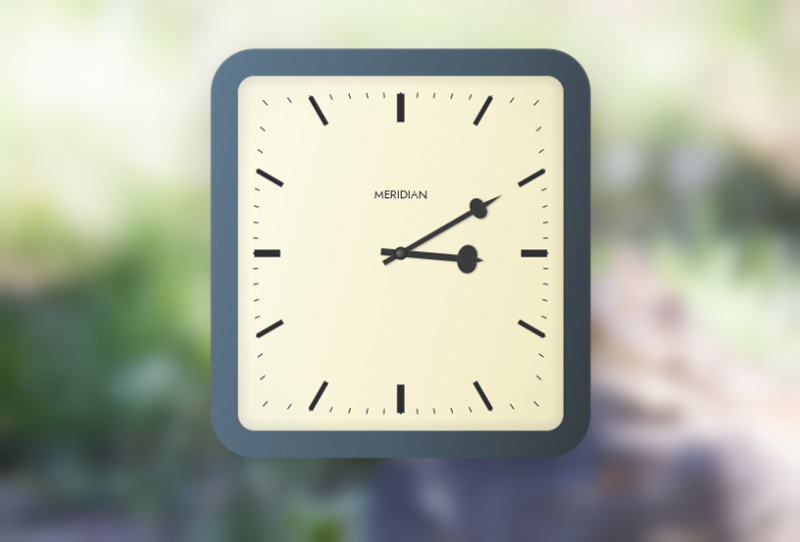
3:10
